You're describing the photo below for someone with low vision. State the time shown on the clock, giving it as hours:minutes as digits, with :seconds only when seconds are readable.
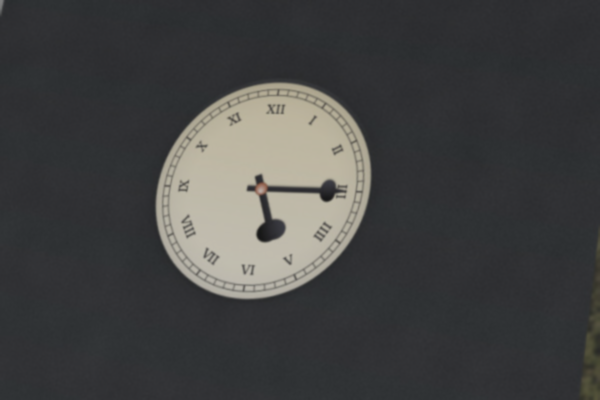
5:15
